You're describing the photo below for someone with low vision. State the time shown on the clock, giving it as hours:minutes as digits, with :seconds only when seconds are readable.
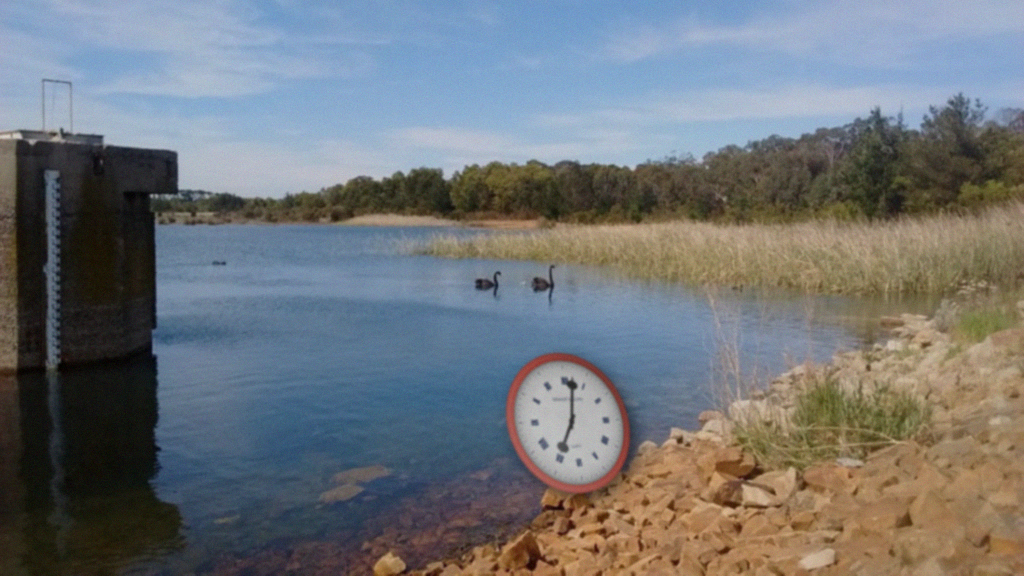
7:02
